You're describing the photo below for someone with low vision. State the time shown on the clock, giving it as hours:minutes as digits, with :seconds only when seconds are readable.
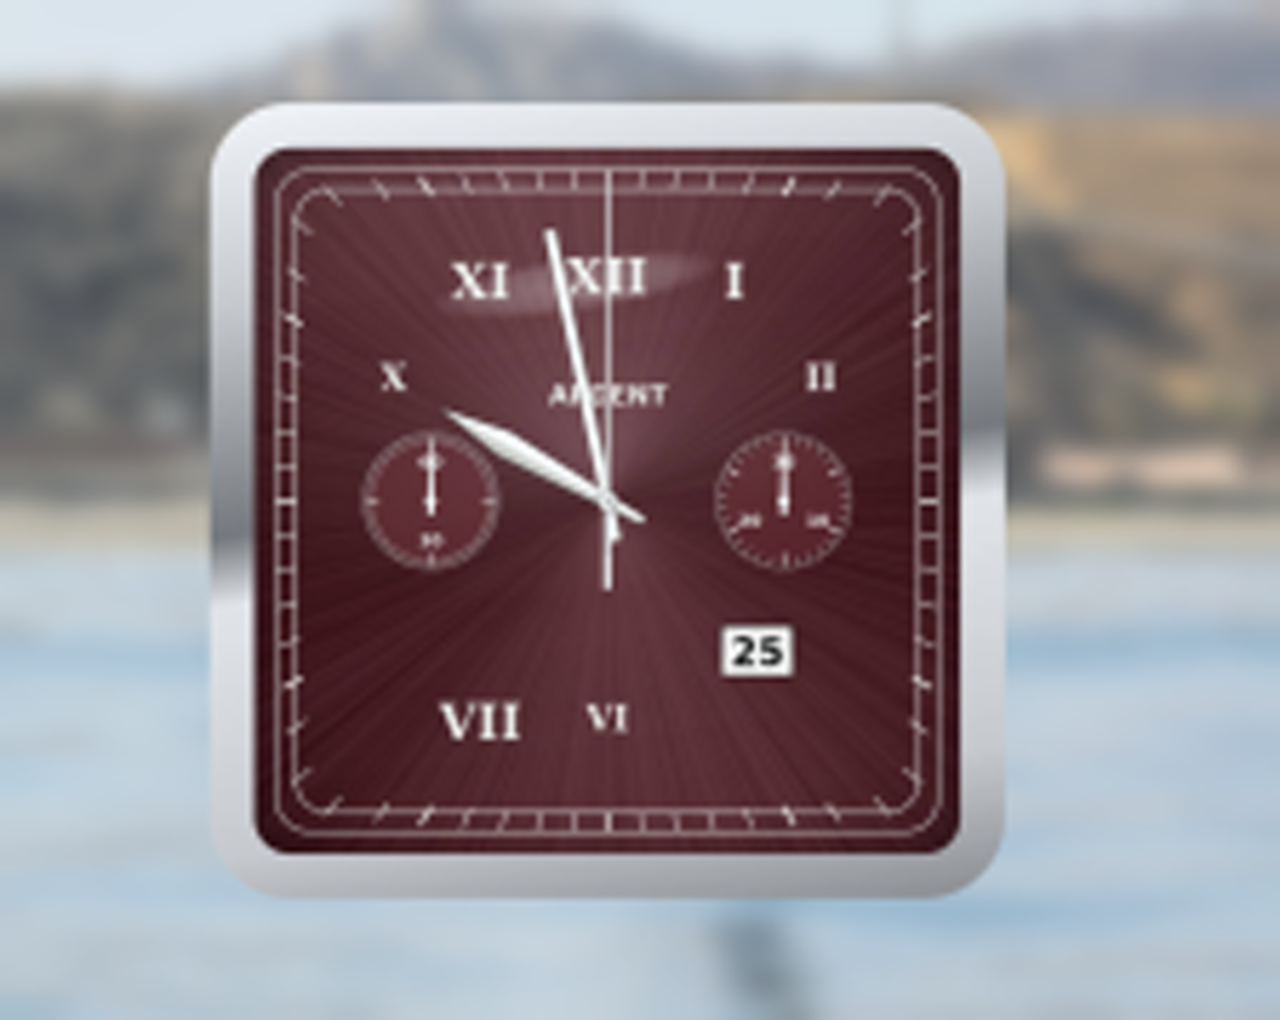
9:58
